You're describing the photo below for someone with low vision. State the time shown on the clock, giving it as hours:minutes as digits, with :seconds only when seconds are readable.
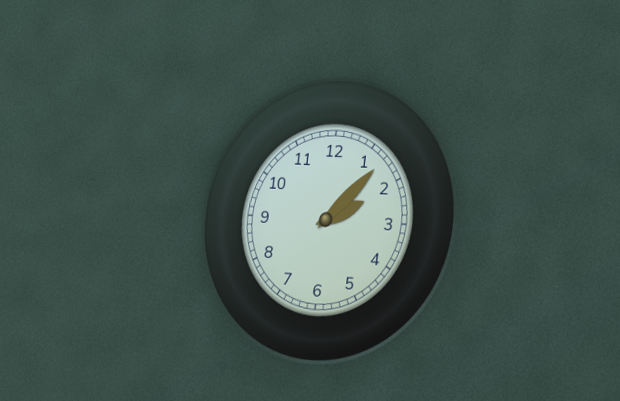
2:07
